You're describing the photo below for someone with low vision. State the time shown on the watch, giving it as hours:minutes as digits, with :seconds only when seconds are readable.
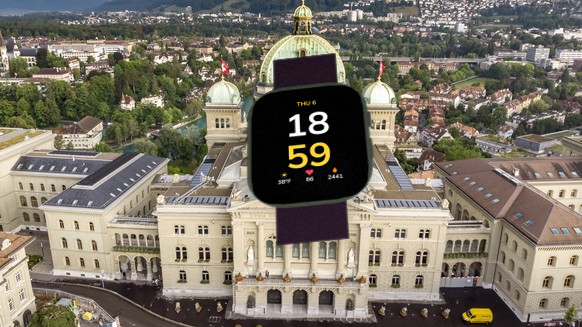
18:59
